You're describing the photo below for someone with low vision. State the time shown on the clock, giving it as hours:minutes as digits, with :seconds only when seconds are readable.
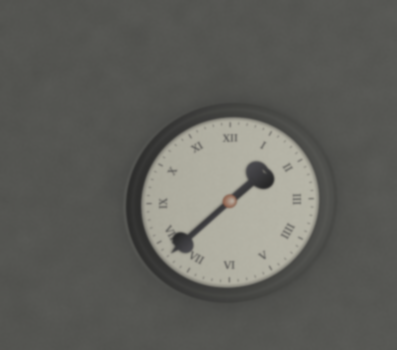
1:38
